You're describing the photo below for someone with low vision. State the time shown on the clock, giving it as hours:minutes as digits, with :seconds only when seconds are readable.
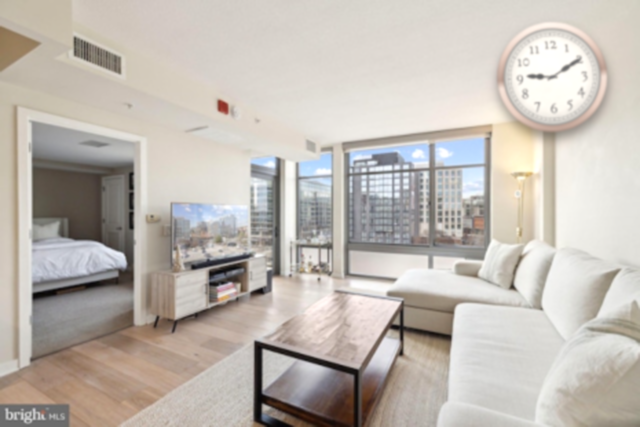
9:10
